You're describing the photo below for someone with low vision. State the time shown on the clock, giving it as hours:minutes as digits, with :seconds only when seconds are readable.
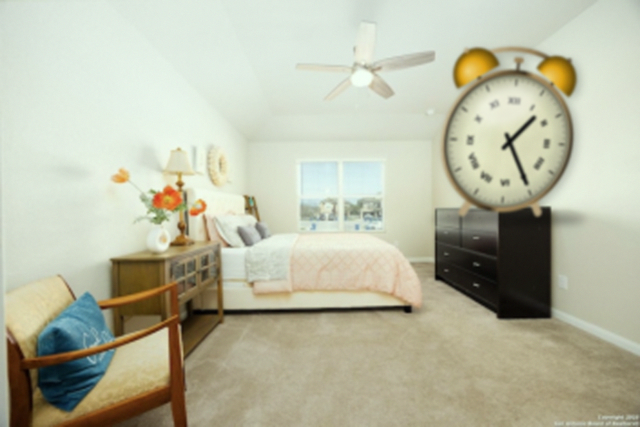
1:25
